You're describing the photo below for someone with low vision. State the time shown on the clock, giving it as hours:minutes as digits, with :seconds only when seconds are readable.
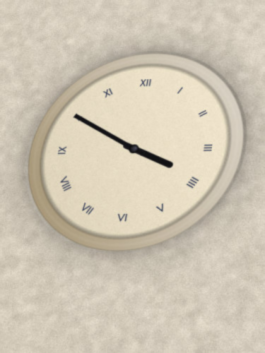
3:50
